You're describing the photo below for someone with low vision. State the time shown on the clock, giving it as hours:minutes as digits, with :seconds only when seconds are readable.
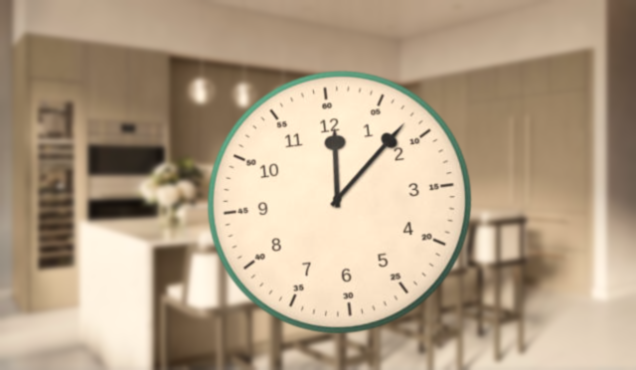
12:08
